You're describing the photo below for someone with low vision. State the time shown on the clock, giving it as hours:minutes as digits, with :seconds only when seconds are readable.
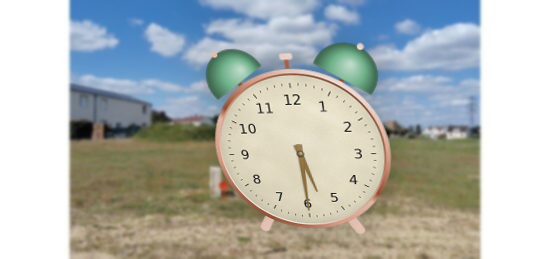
5:30
